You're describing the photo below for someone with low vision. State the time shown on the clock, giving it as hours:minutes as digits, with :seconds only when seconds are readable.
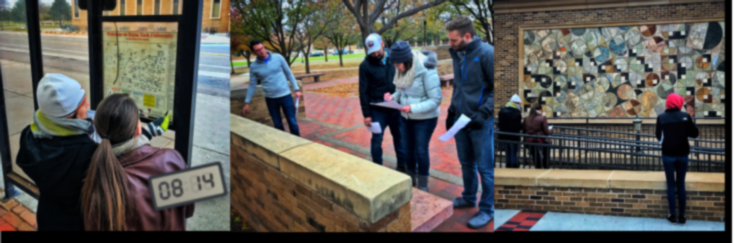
8:14
